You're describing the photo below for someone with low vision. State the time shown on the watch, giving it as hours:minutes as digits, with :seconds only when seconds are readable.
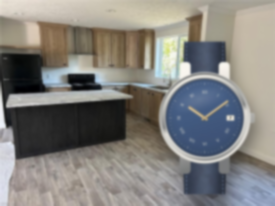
10:09
